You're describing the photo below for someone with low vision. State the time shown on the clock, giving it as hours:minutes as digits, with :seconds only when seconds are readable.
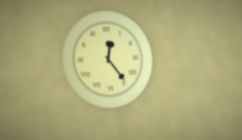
12:24
